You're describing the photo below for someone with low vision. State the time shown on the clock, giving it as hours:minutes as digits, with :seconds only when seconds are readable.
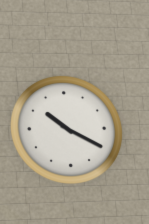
10:20
